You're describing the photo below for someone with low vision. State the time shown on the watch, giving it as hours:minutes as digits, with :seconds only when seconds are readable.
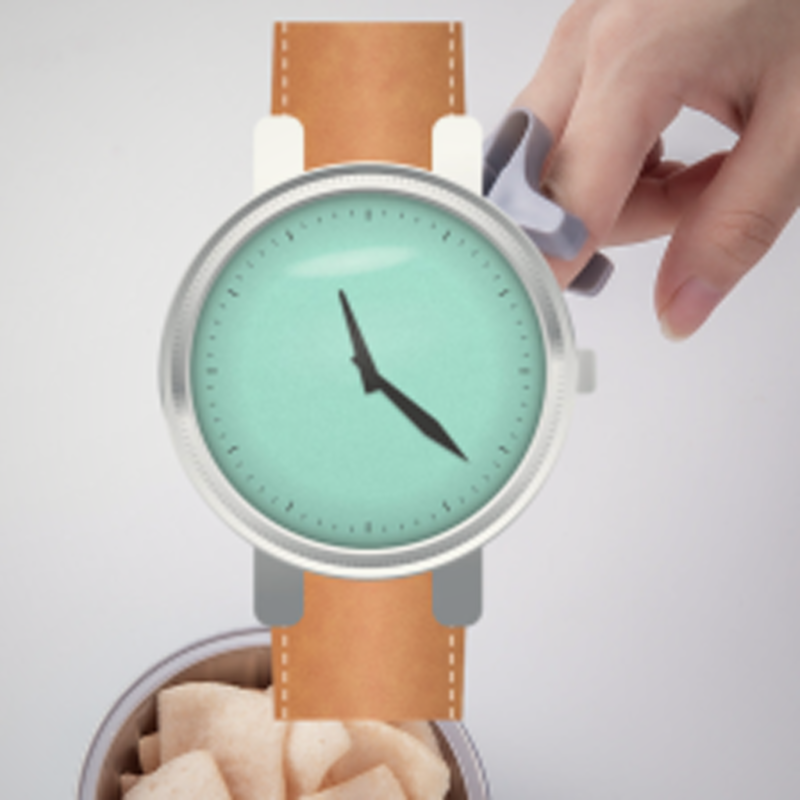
11:22
